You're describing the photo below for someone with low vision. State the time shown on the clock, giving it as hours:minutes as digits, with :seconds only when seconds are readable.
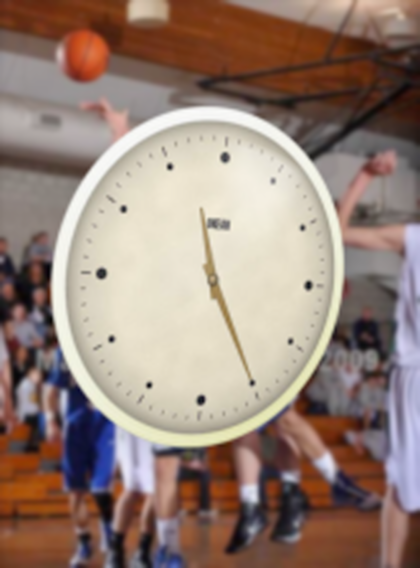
11:25
